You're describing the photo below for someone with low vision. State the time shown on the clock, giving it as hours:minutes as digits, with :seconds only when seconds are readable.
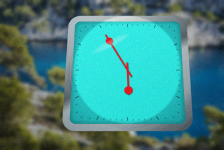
5:55
